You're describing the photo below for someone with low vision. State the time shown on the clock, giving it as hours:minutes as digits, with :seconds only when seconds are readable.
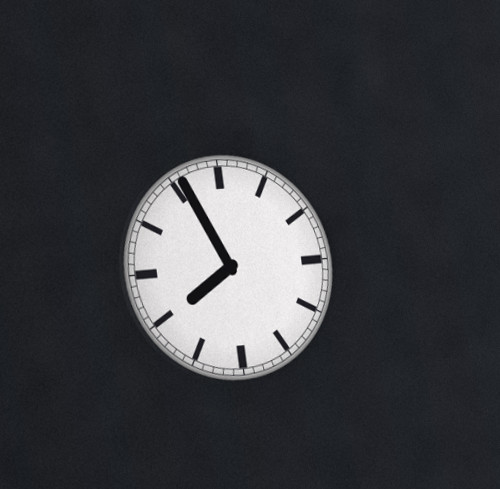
7:56
